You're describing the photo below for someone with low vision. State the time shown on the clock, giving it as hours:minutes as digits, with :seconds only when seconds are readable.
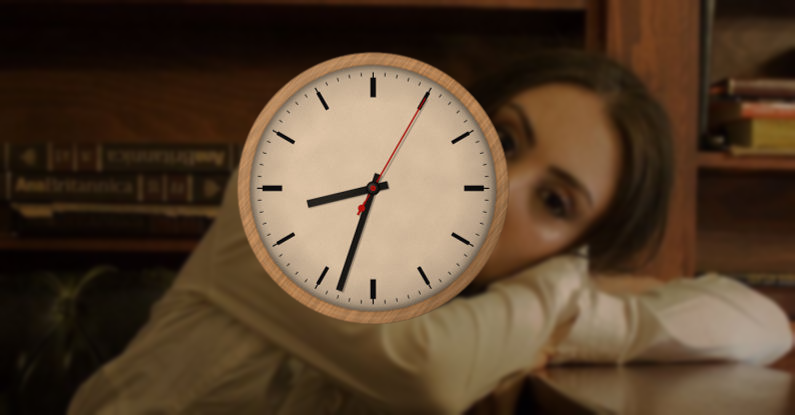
8:33:05
